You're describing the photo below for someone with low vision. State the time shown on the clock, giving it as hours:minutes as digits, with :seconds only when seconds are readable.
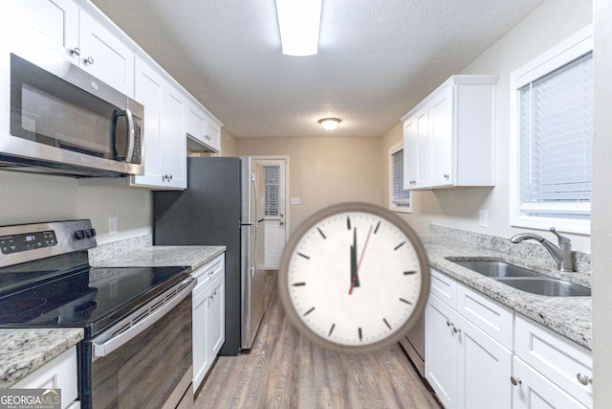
12:01:04
